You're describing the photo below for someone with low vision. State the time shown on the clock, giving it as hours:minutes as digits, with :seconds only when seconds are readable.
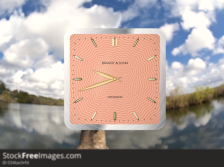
9:42
